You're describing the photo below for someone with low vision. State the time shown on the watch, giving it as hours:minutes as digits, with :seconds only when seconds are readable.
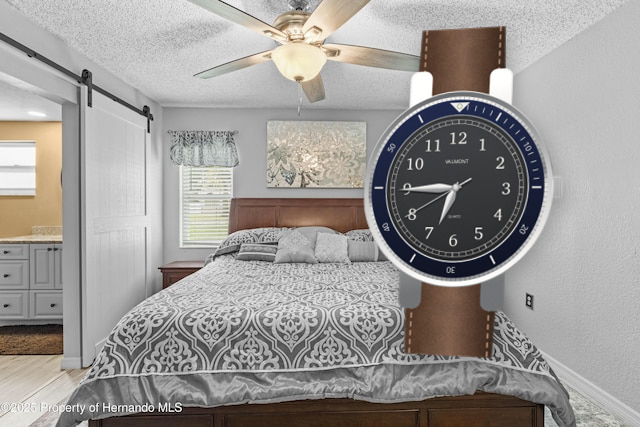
6:44:40
